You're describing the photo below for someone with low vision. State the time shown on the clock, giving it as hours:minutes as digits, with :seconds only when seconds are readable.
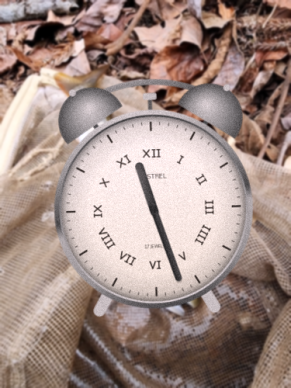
11:27
